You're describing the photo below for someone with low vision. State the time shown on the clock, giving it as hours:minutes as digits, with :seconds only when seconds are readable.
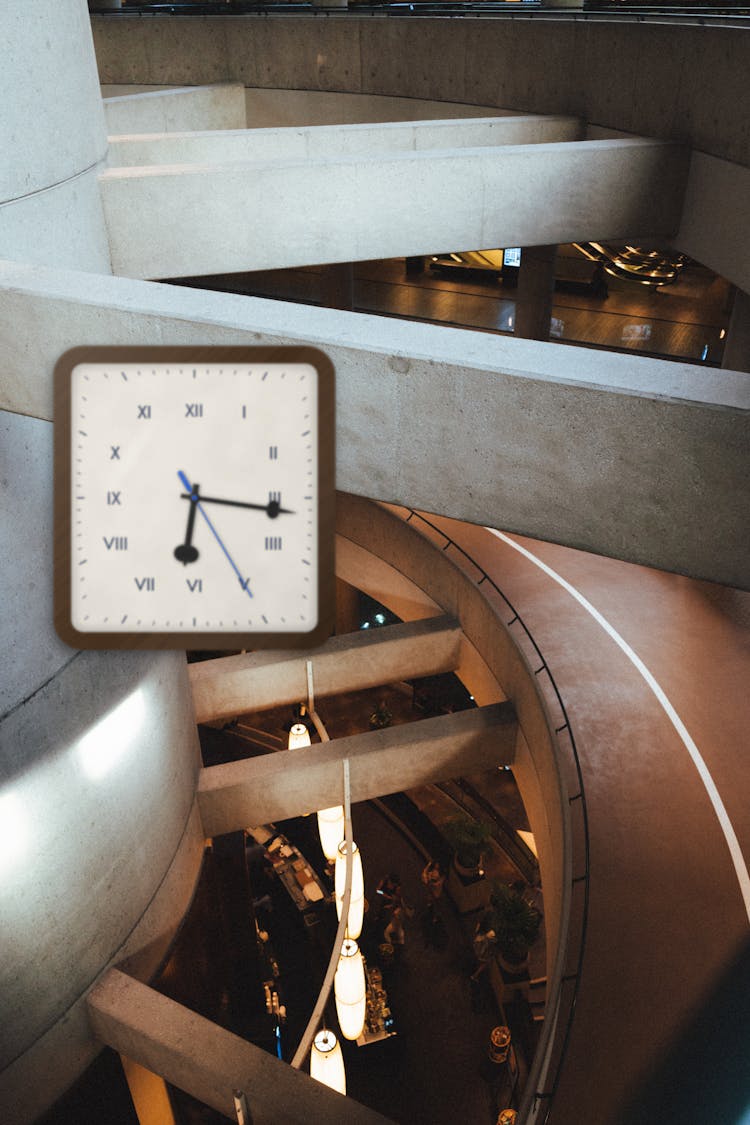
6:16:25
